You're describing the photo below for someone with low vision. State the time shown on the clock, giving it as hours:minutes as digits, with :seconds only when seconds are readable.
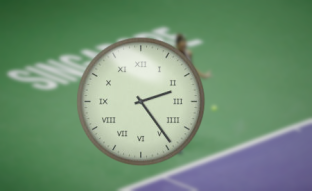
2:24
